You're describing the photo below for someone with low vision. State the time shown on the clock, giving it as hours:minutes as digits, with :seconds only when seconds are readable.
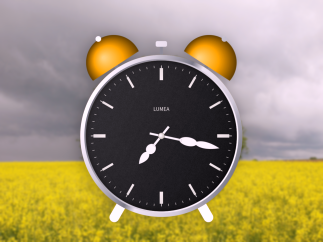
7:17
